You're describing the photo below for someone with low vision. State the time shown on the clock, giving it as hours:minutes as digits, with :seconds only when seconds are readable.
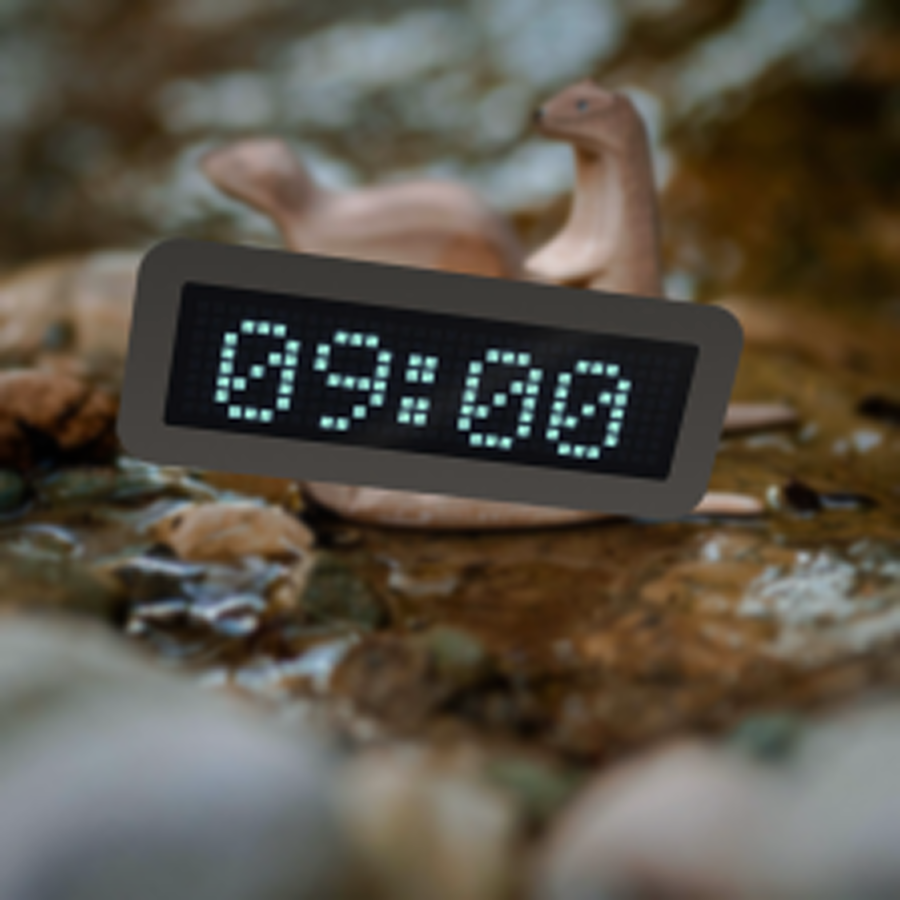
9:00
